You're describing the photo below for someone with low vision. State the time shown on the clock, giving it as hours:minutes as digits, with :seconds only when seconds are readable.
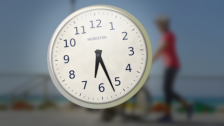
6:27
